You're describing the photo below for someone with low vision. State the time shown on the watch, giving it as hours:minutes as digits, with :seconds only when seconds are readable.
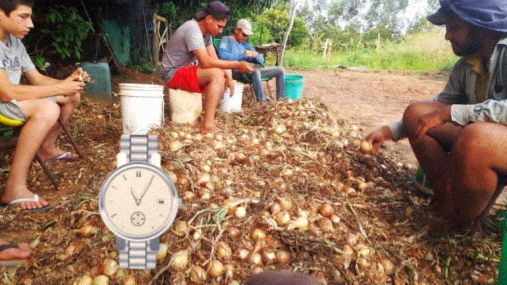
11:05
